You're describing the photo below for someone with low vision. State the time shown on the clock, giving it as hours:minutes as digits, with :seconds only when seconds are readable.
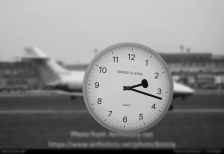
2:17
